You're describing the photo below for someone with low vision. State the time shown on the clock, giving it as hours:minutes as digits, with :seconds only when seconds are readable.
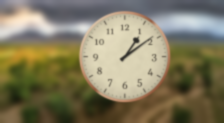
1:09
